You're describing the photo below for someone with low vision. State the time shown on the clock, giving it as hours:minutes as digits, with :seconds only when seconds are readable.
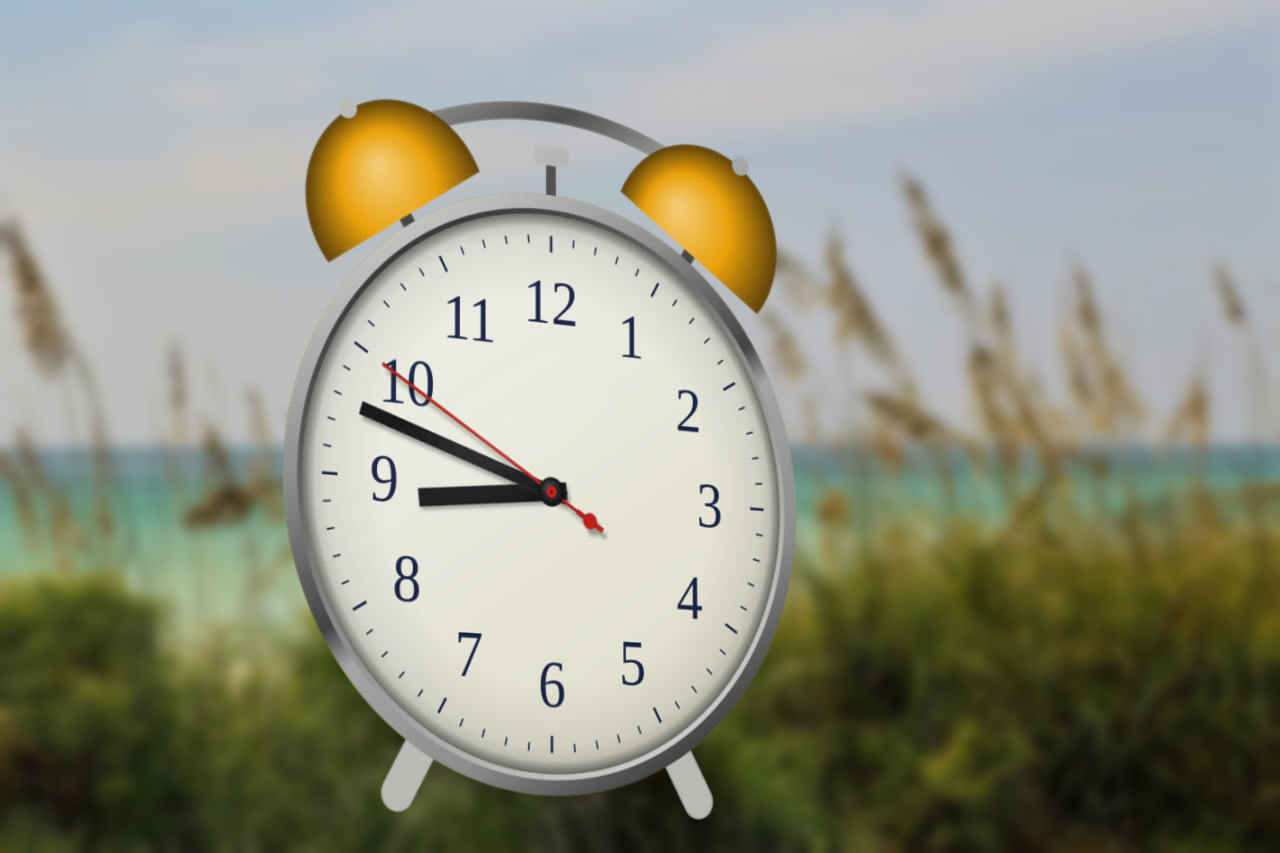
8:47:50
